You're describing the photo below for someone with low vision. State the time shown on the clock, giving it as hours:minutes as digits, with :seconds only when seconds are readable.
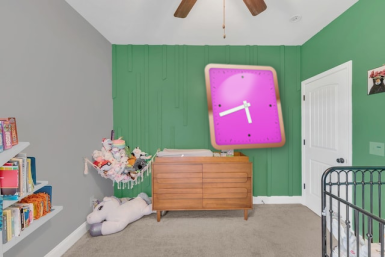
5:42
